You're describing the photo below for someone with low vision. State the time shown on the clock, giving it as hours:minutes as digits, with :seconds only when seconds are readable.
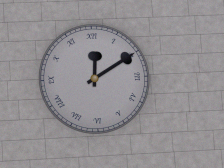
12:10
